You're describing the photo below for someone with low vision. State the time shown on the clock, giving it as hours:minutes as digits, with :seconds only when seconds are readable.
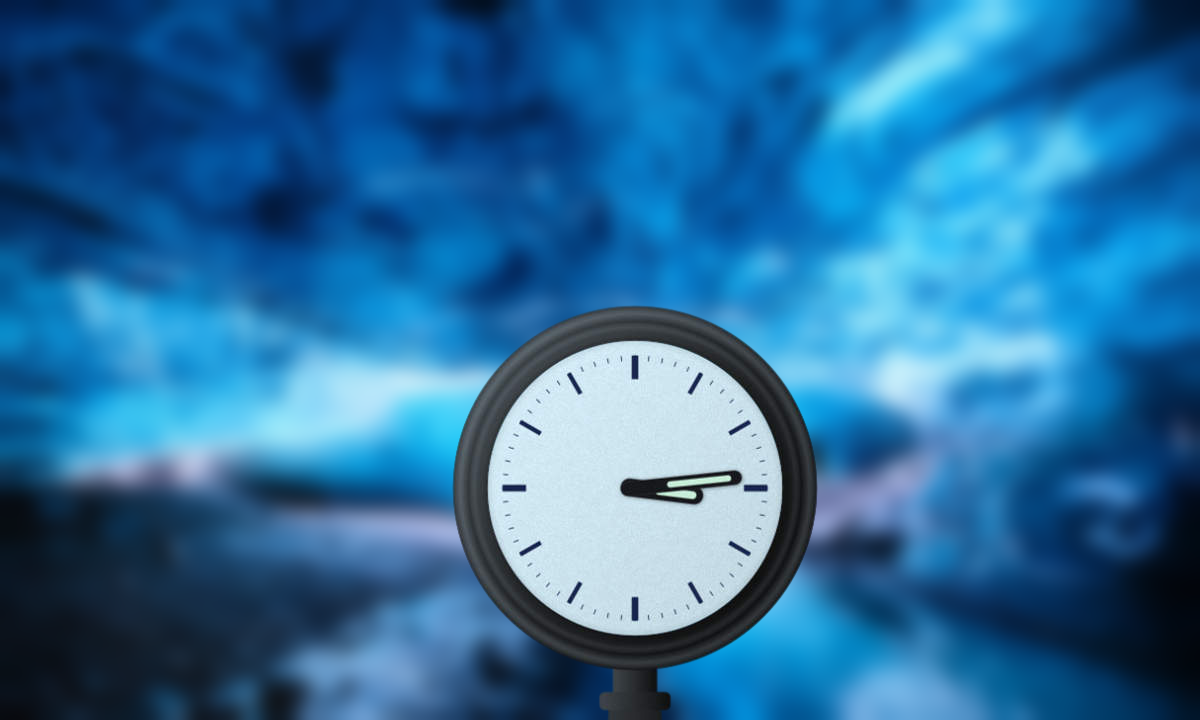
3:14
